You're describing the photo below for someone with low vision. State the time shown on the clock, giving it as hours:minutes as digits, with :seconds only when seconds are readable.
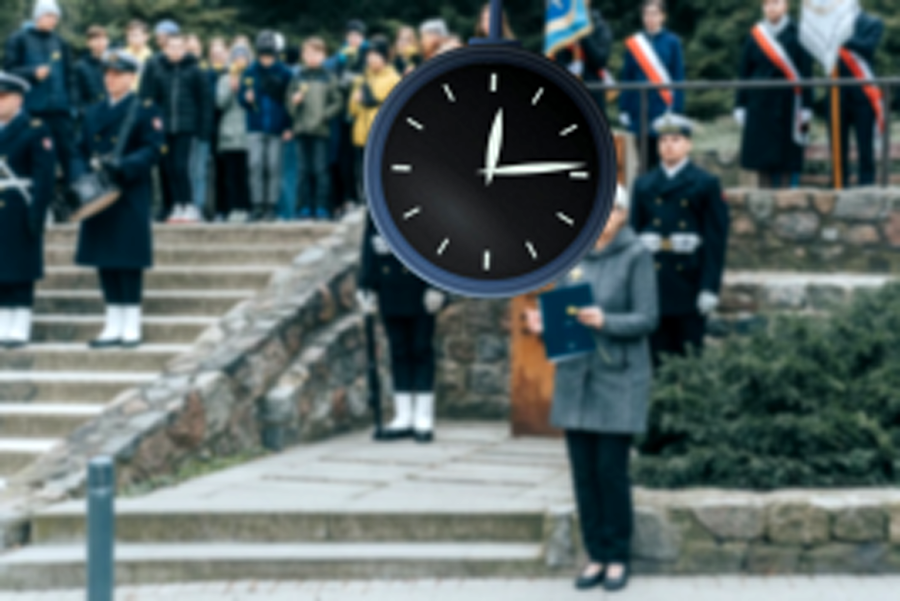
12:14
